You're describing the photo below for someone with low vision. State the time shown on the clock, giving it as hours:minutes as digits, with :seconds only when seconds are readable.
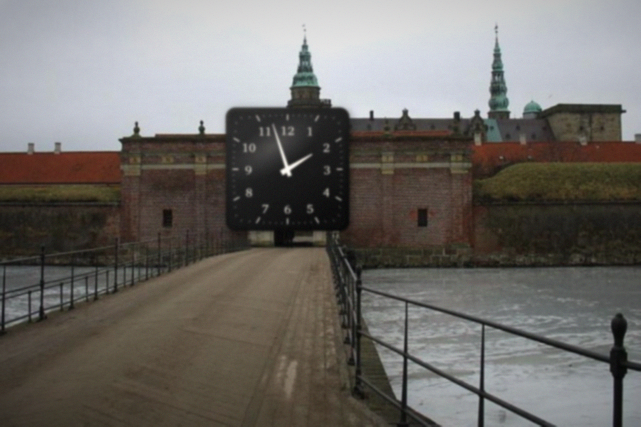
1:57
